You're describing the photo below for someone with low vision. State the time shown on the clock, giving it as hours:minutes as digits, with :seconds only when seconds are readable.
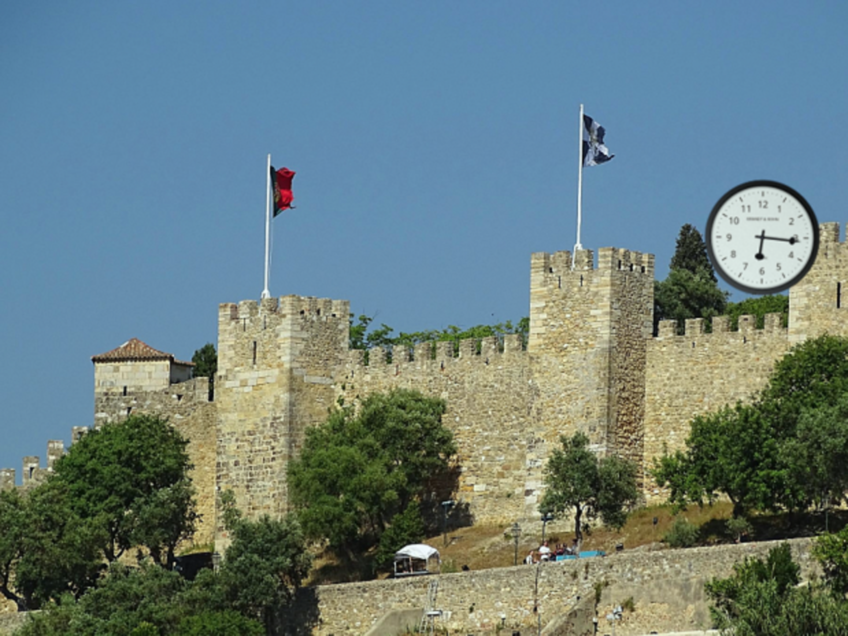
6:16
